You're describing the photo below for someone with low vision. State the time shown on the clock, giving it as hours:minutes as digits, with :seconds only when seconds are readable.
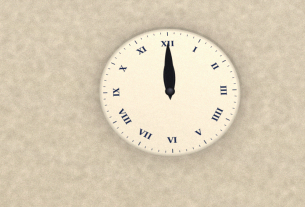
12:00
